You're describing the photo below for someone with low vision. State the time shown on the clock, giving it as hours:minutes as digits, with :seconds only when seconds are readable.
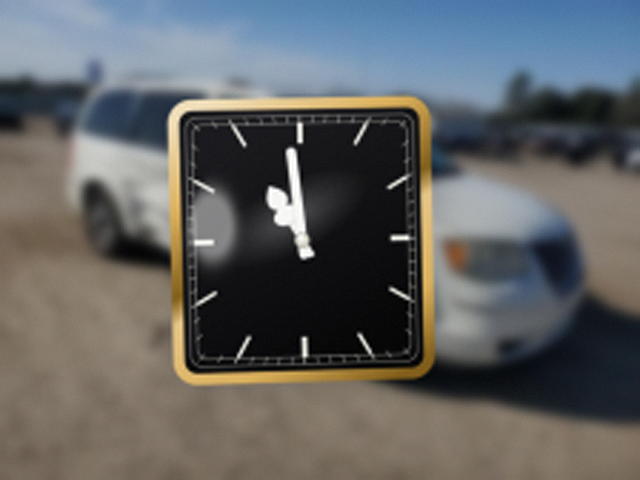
10:59
